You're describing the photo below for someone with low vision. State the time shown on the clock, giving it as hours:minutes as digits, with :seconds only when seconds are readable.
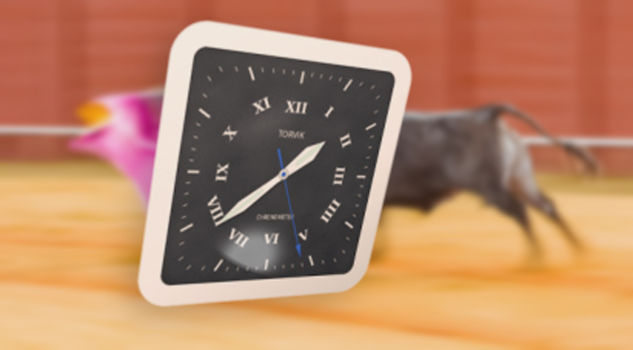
1:38:26
